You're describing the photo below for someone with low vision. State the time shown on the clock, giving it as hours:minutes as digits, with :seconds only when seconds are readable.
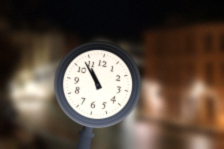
10:53
